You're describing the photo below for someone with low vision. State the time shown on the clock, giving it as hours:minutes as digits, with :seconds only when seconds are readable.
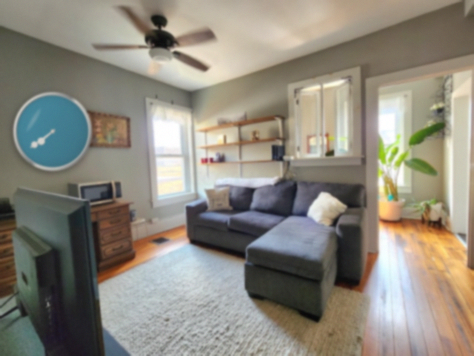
7:39
